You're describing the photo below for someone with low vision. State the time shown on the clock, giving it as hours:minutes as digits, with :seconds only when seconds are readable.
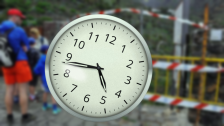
4:43
